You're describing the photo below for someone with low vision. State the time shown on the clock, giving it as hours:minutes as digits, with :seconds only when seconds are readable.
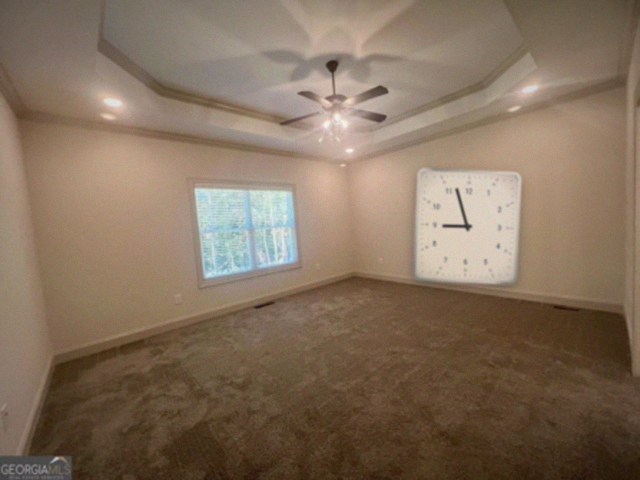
8:57
